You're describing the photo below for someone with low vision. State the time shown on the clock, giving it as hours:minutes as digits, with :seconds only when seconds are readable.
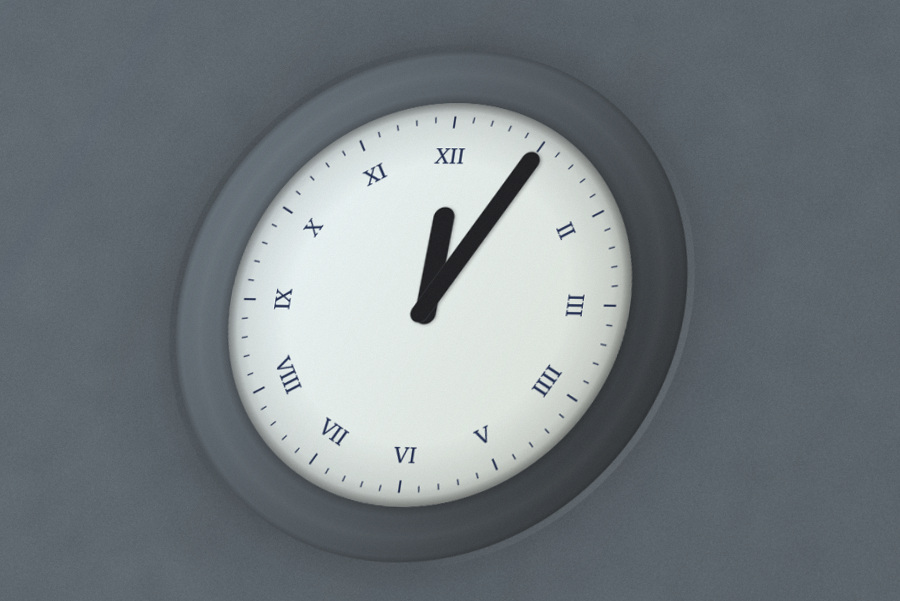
12:05
